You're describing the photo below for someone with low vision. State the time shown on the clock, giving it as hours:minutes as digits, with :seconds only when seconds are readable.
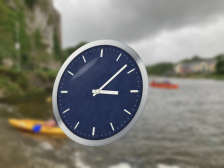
3:08
